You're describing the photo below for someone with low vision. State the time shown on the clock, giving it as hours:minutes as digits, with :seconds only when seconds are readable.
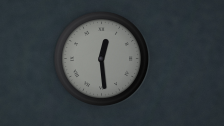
12:29
